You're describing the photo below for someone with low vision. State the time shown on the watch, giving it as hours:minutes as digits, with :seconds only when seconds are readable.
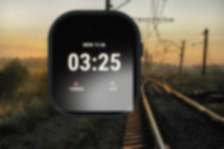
3:25
